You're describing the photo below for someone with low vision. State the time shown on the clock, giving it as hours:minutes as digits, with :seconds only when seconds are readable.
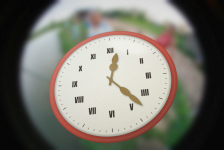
12:23
